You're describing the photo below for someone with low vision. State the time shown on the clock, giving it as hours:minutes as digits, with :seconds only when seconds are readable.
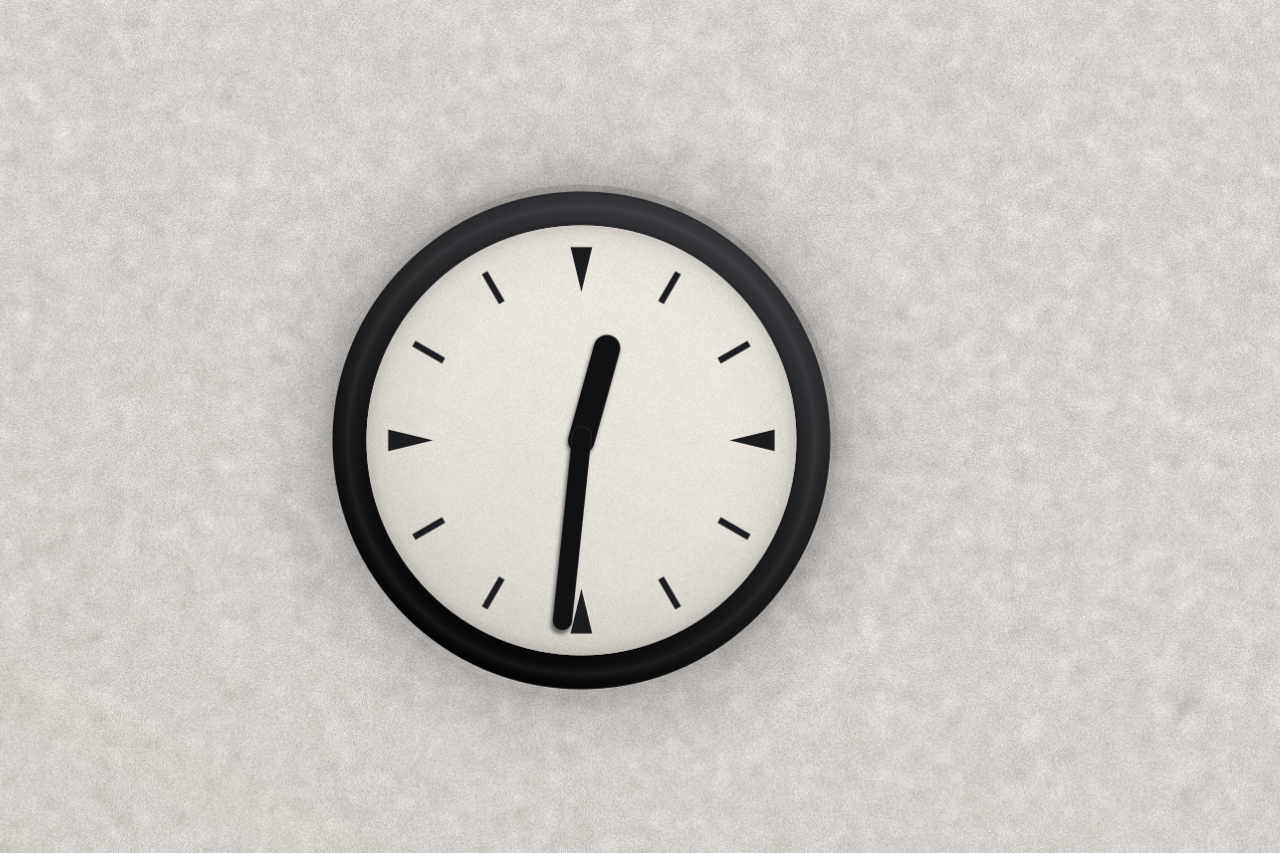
12:31
